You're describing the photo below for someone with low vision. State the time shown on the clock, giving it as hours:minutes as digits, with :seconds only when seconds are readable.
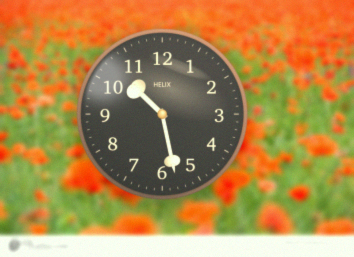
10:28
